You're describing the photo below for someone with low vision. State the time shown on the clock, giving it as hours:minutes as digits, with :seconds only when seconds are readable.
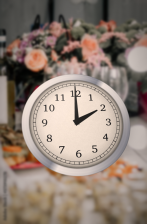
2:00
